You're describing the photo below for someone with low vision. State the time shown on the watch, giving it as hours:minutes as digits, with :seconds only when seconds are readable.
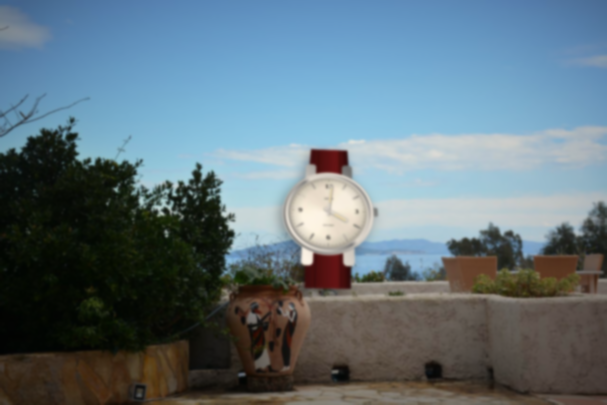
4:01
